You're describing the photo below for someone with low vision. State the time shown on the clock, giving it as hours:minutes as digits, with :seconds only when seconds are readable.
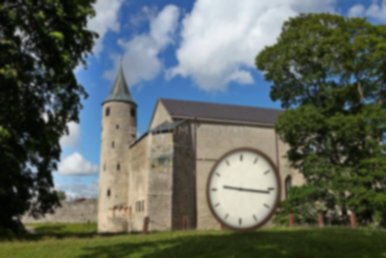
9:16
